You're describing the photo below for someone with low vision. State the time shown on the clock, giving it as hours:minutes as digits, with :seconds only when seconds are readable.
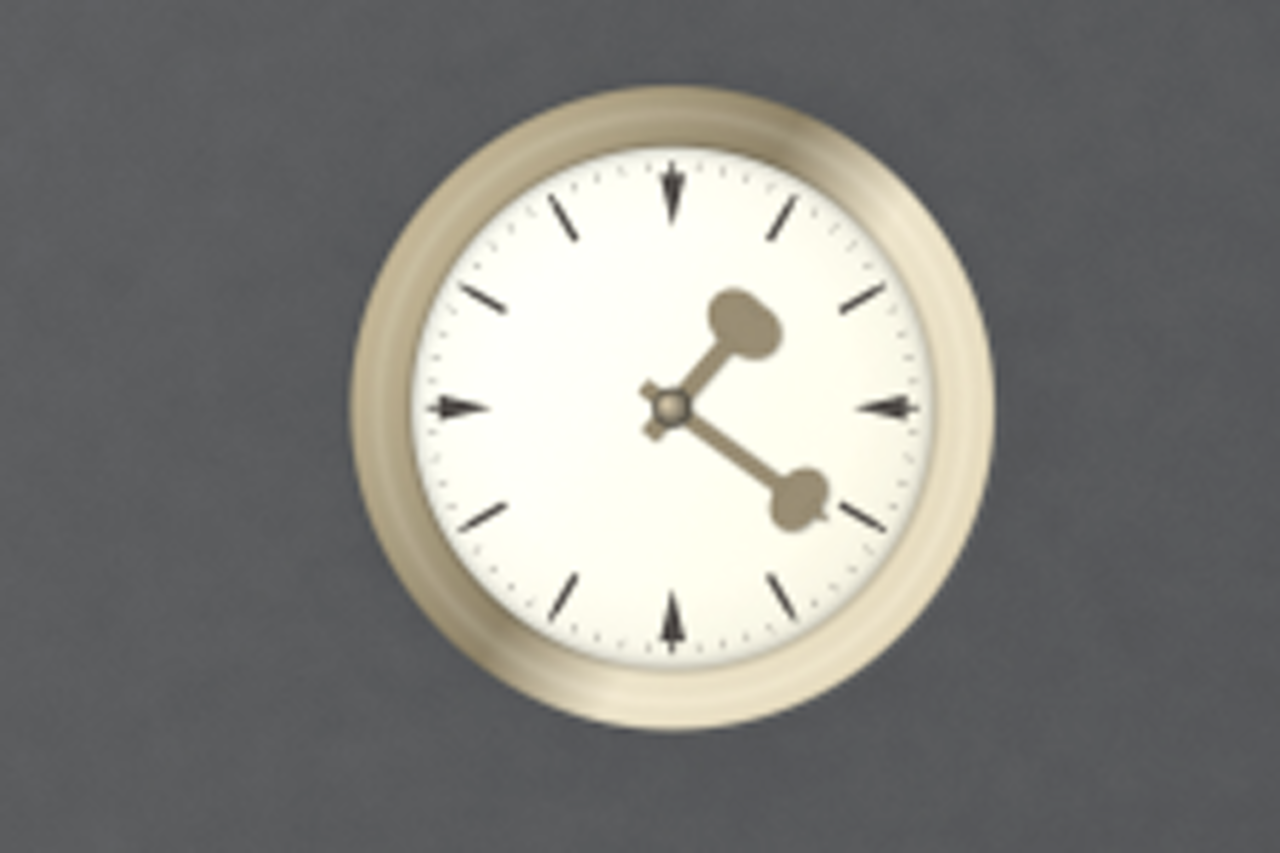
1:21
